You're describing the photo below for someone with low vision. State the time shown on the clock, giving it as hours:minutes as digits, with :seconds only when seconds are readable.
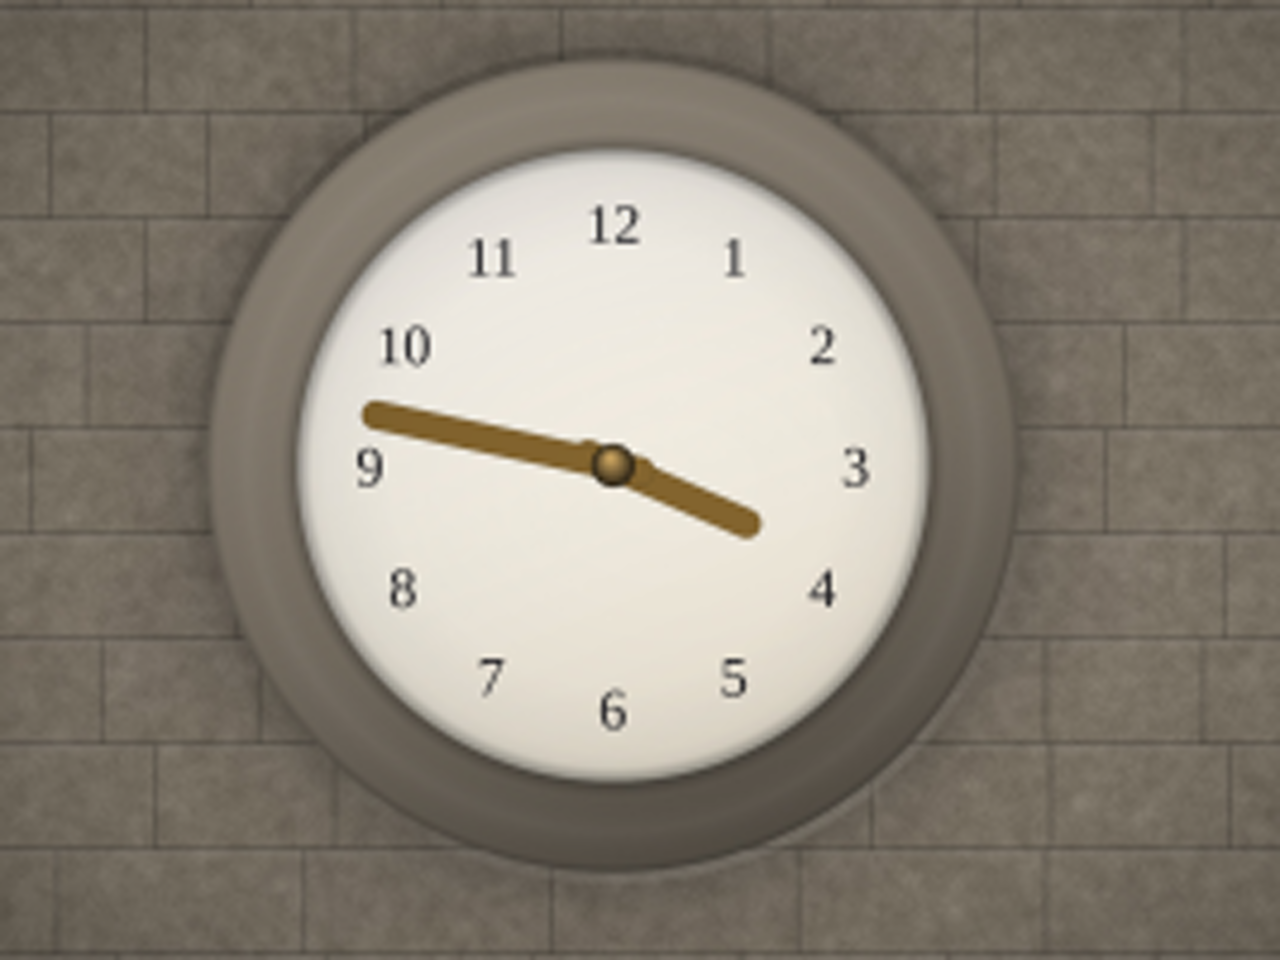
3:47
